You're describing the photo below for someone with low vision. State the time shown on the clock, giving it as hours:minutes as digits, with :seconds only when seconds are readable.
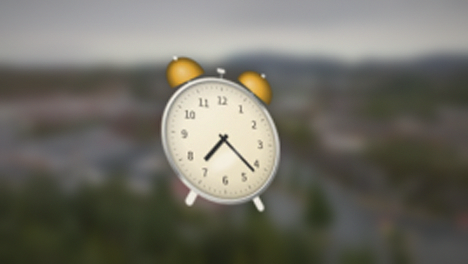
7:22
